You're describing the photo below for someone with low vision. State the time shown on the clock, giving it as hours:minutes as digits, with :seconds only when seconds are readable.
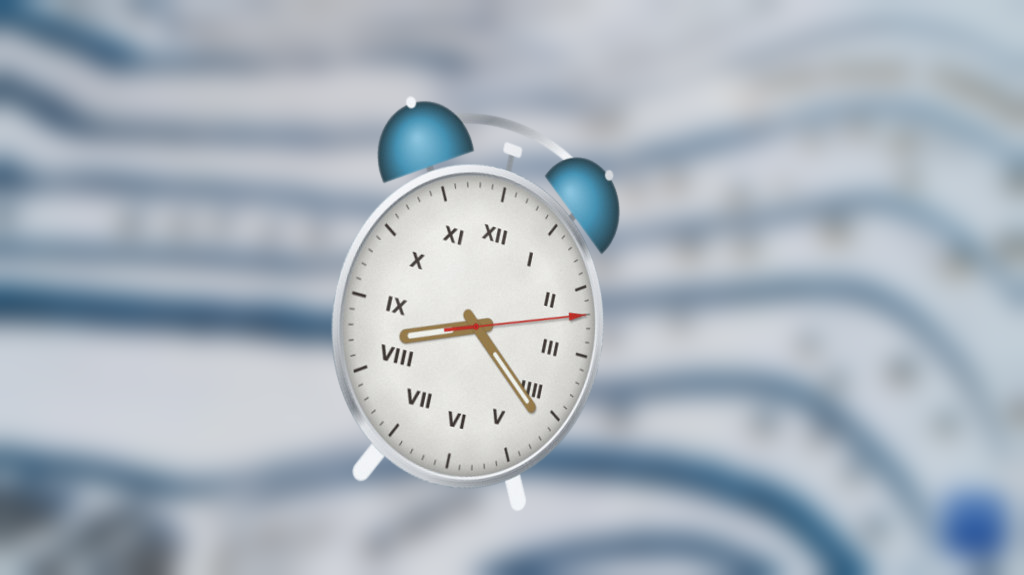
8:21:12
